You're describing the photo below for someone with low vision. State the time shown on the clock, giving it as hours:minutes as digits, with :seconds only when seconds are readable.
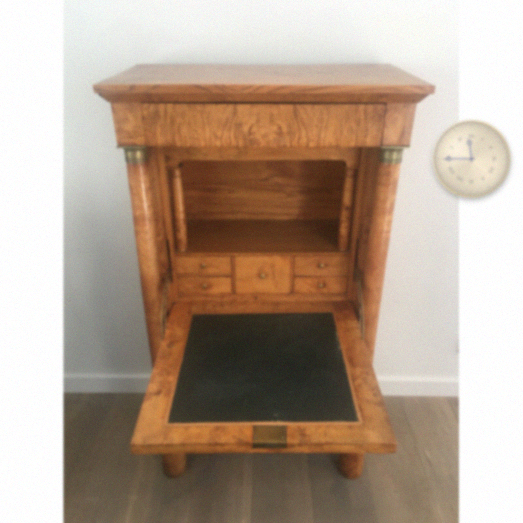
11:45
